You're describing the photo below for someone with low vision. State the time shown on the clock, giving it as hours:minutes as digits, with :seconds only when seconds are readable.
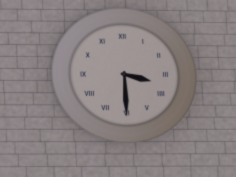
3:30
